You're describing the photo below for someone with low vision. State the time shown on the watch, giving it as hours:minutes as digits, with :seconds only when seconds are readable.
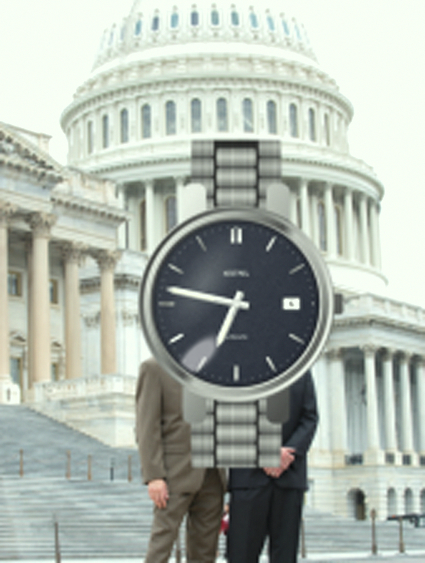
6:47
